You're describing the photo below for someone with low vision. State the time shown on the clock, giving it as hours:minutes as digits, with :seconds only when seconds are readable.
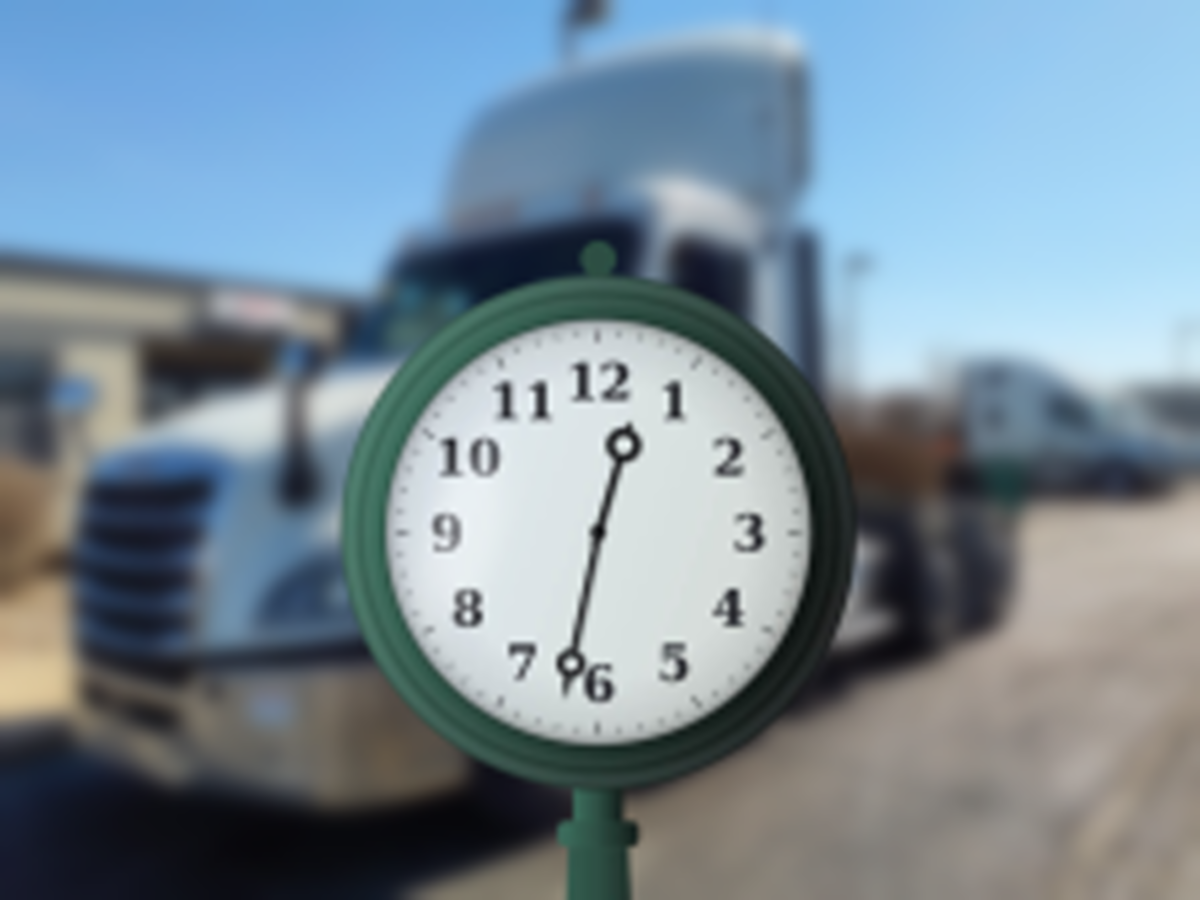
12:32
